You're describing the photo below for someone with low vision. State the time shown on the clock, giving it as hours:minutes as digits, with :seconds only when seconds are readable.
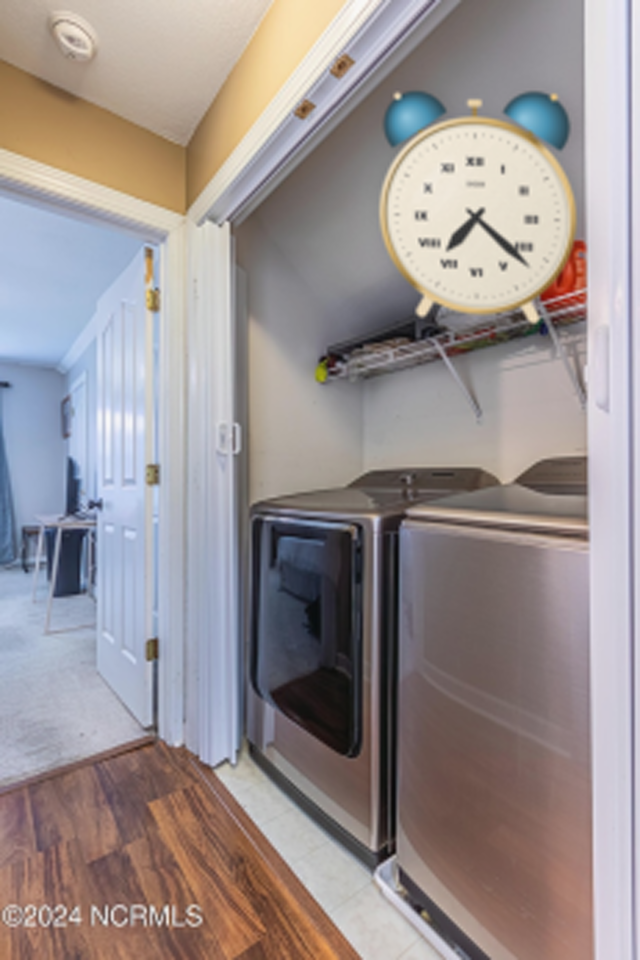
7:22
